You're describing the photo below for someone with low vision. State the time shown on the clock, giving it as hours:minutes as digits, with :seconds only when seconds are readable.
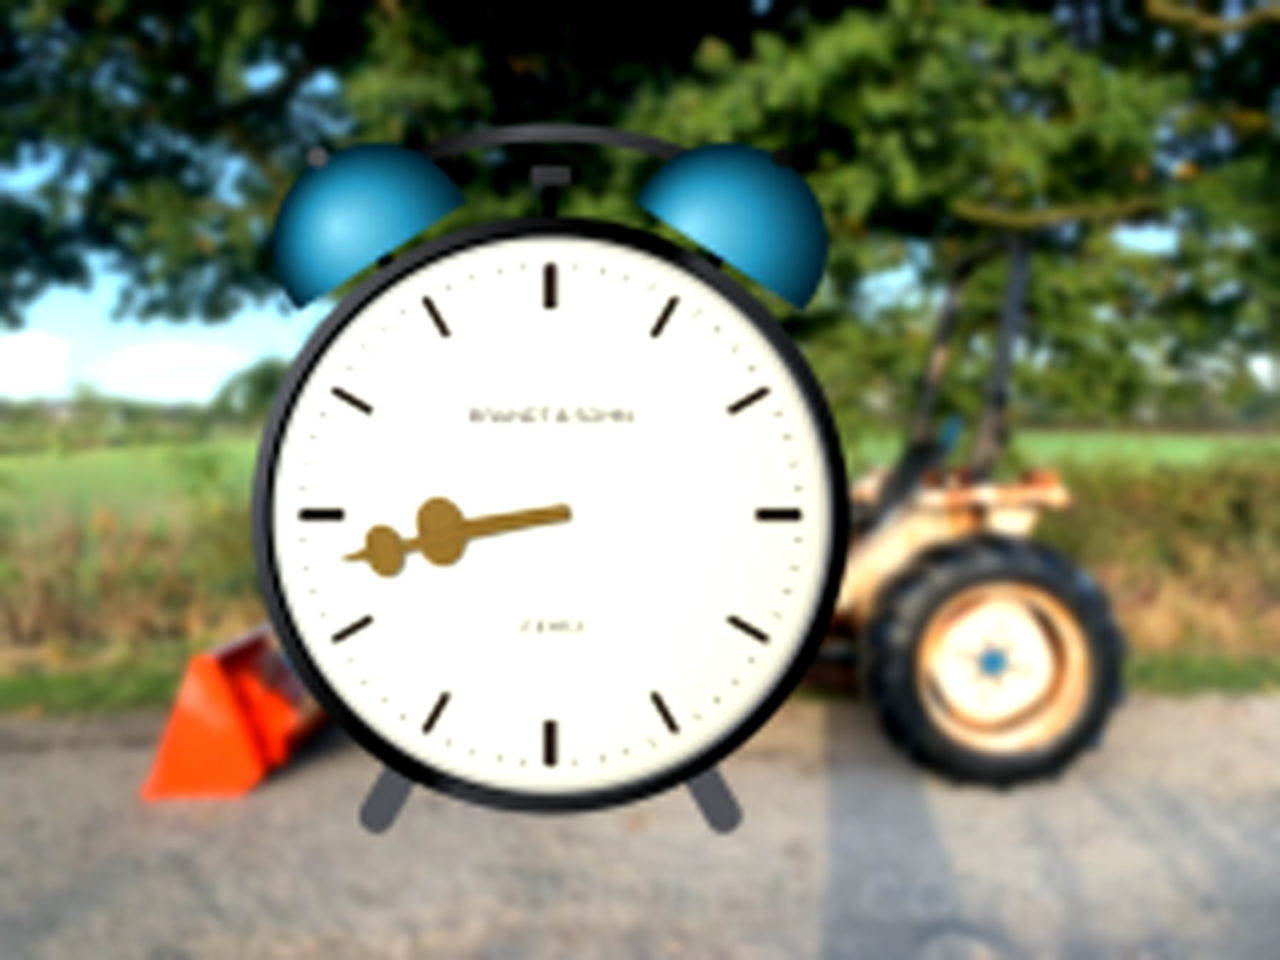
8:43
